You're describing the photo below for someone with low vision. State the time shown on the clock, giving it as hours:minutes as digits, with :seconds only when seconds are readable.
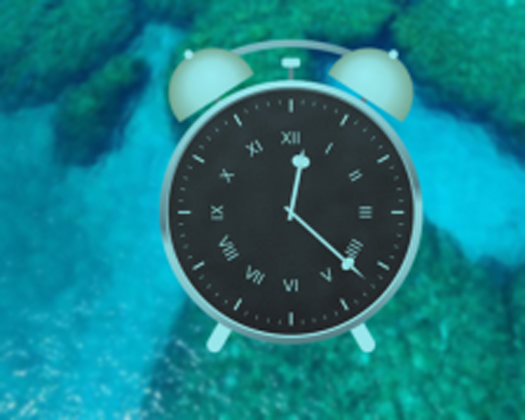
12:22
